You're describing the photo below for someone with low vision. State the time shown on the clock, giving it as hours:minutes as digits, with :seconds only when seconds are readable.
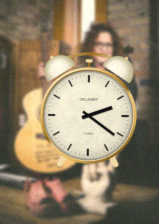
2:21
